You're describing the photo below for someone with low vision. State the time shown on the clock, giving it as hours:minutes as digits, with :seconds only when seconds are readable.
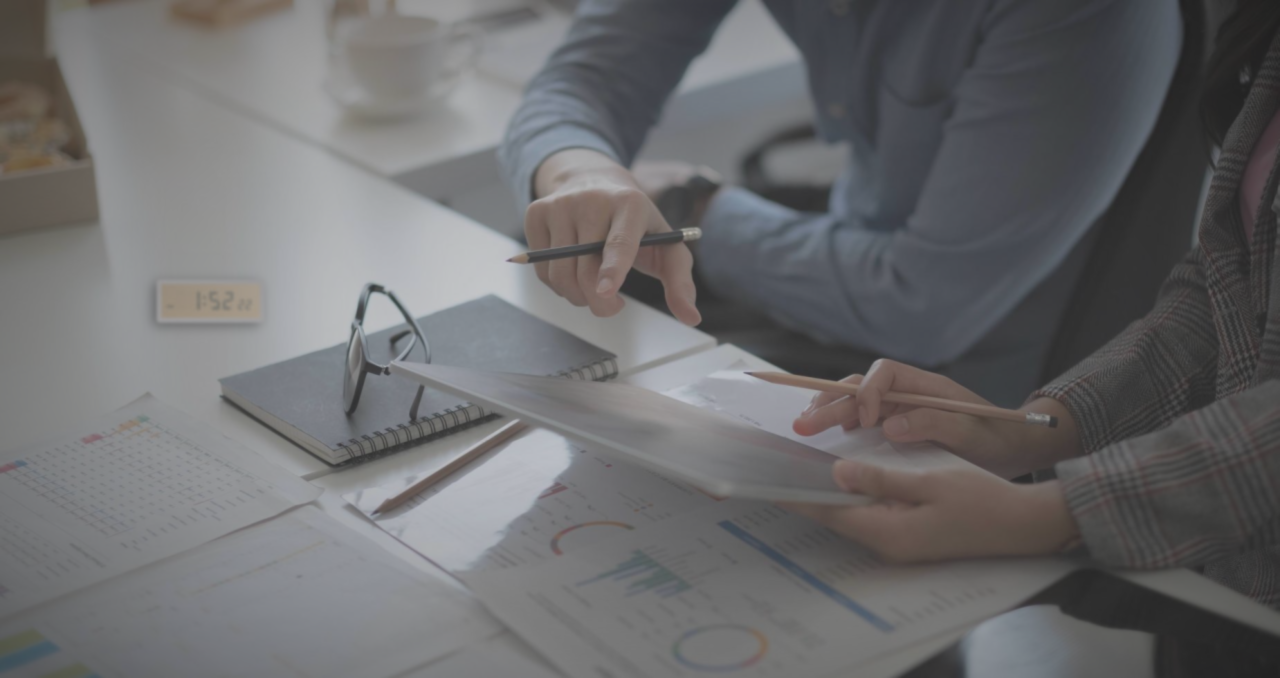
1:52
